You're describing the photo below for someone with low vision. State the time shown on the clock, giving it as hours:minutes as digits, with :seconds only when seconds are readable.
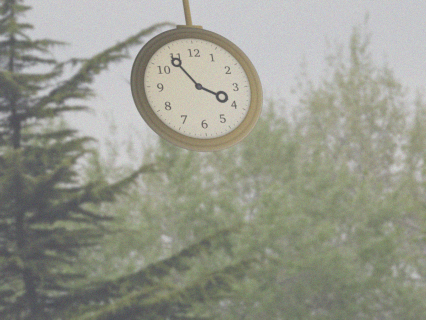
3:54
